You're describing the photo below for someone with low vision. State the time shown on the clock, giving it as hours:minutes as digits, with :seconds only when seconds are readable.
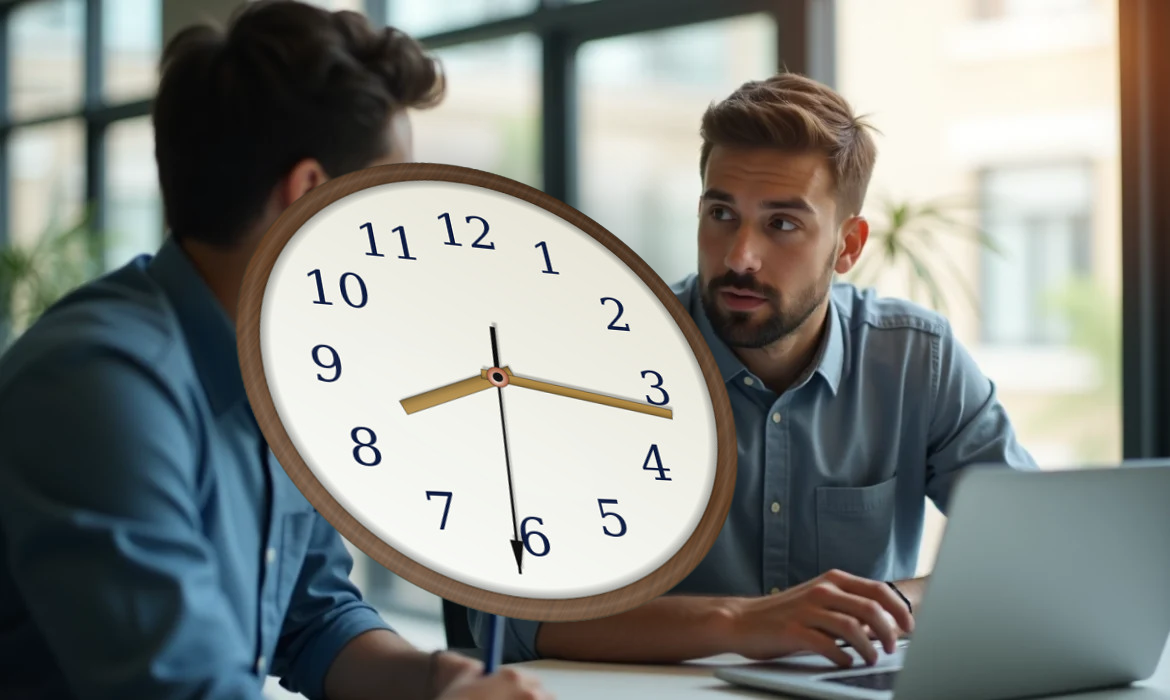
8:16:31
